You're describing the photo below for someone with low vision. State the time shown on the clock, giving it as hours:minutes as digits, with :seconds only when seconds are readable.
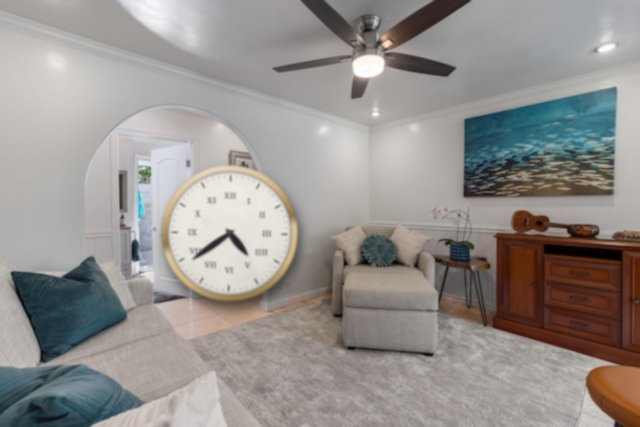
4:39
